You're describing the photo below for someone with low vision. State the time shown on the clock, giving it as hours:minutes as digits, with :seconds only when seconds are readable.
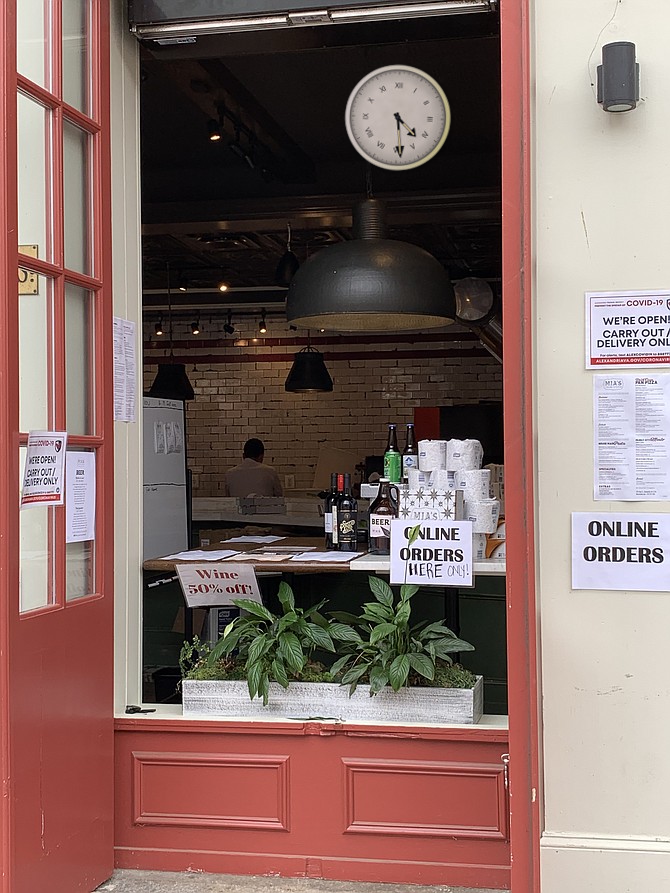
4:29
